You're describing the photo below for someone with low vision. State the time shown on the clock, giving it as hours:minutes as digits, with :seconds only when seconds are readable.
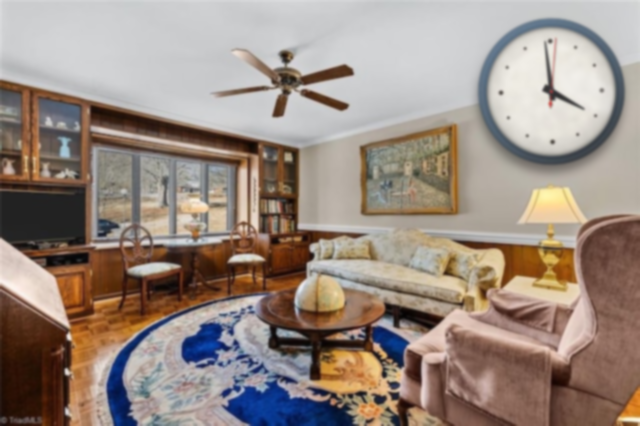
3:59:01
